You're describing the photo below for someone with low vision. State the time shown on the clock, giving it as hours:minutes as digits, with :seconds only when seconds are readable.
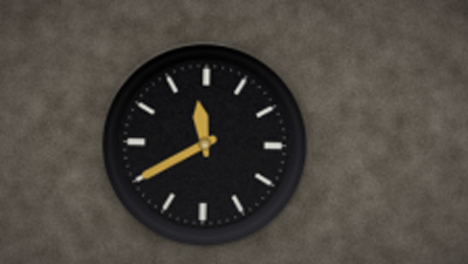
11:40
